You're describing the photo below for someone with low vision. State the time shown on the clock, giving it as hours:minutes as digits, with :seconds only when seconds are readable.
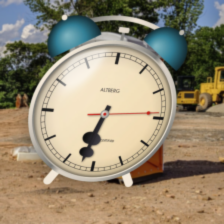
6:32:14
